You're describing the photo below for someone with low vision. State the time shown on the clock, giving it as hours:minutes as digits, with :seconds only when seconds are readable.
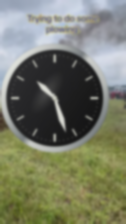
10:27
